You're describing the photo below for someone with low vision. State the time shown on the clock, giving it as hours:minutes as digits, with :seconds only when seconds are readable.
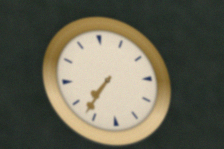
7:37
